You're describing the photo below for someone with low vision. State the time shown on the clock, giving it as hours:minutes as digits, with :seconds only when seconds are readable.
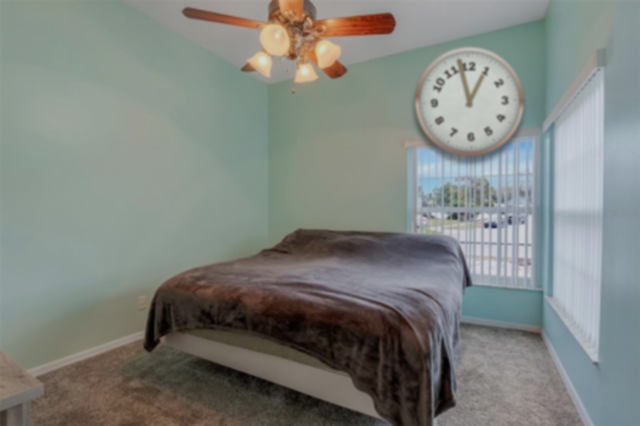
12:58
